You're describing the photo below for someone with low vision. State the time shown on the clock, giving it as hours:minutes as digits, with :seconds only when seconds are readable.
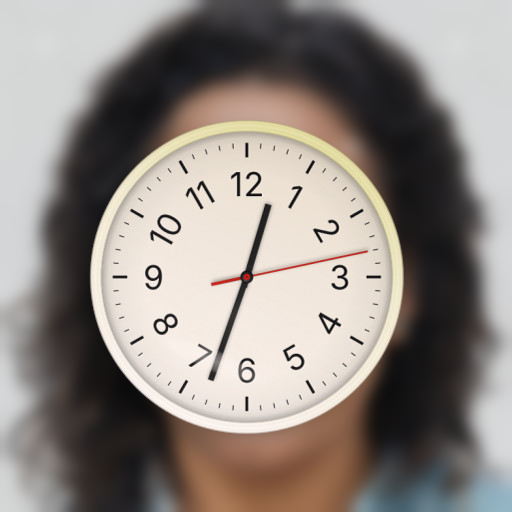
12:33:13
